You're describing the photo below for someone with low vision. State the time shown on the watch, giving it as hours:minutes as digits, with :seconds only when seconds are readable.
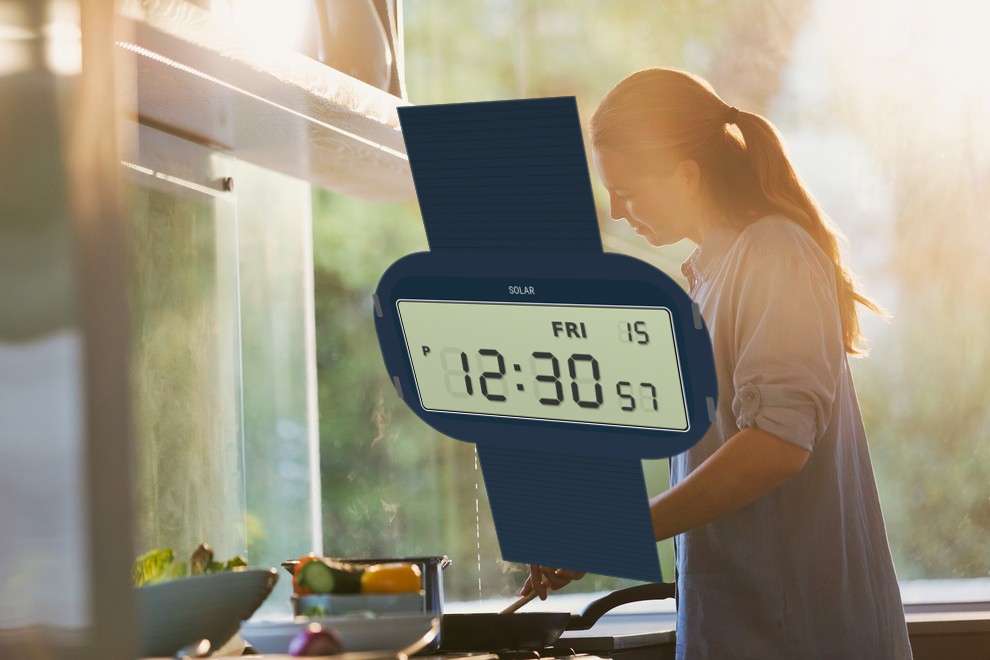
12:30:57
